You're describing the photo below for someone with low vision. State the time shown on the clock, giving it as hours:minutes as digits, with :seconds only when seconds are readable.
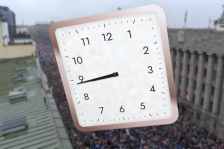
8:44
